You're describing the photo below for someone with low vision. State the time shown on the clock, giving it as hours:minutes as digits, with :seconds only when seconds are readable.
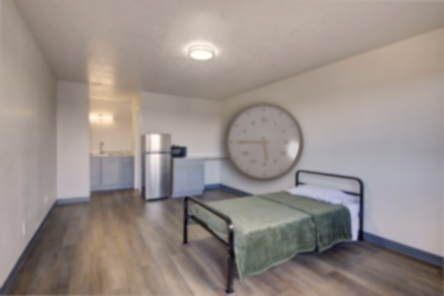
5:45
